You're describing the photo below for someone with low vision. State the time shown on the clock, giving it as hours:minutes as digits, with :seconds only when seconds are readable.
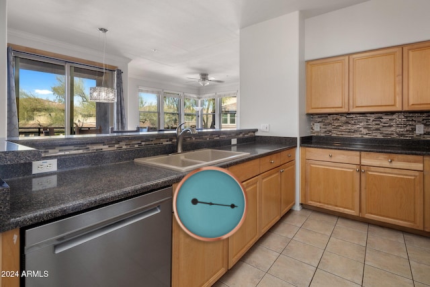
9:16
